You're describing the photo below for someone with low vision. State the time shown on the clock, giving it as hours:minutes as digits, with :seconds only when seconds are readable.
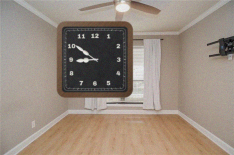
8:51
